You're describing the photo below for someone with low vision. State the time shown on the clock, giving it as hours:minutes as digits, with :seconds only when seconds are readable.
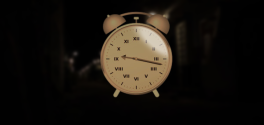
9:17
